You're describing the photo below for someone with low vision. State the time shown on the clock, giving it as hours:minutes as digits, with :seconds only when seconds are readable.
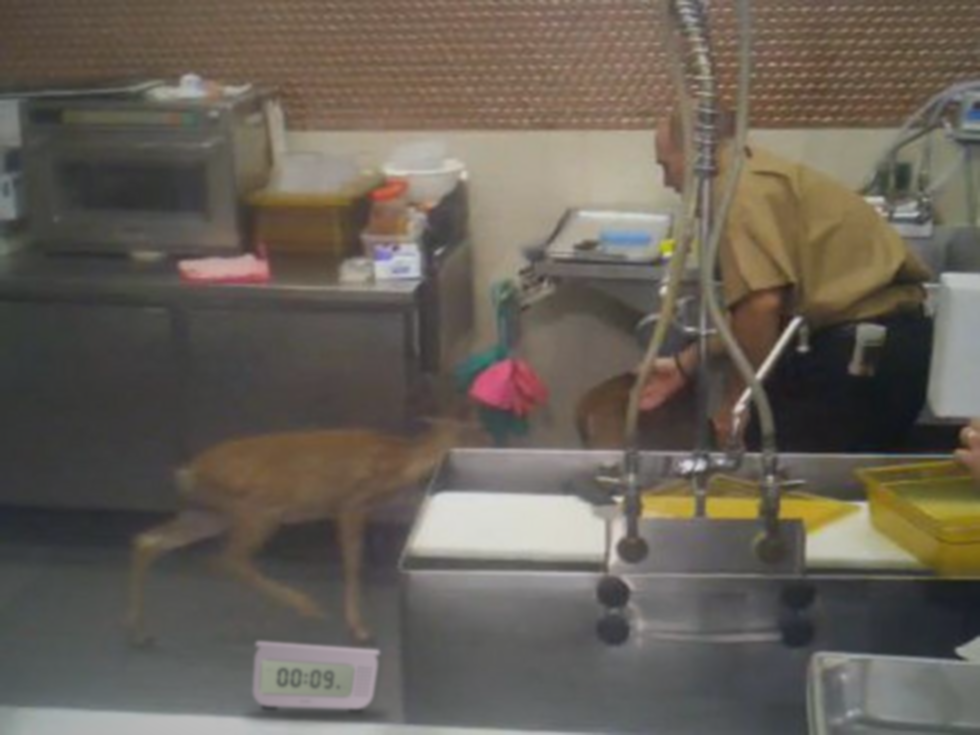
0:09
